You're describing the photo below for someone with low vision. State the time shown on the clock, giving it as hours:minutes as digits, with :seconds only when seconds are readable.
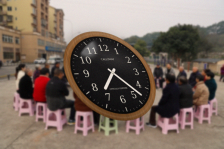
7:23
